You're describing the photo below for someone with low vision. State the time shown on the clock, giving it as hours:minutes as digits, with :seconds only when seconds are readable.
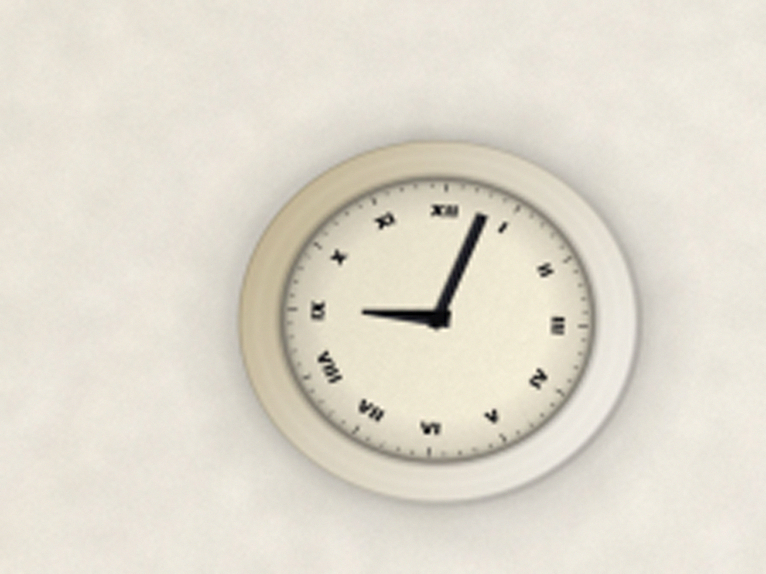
9:03
